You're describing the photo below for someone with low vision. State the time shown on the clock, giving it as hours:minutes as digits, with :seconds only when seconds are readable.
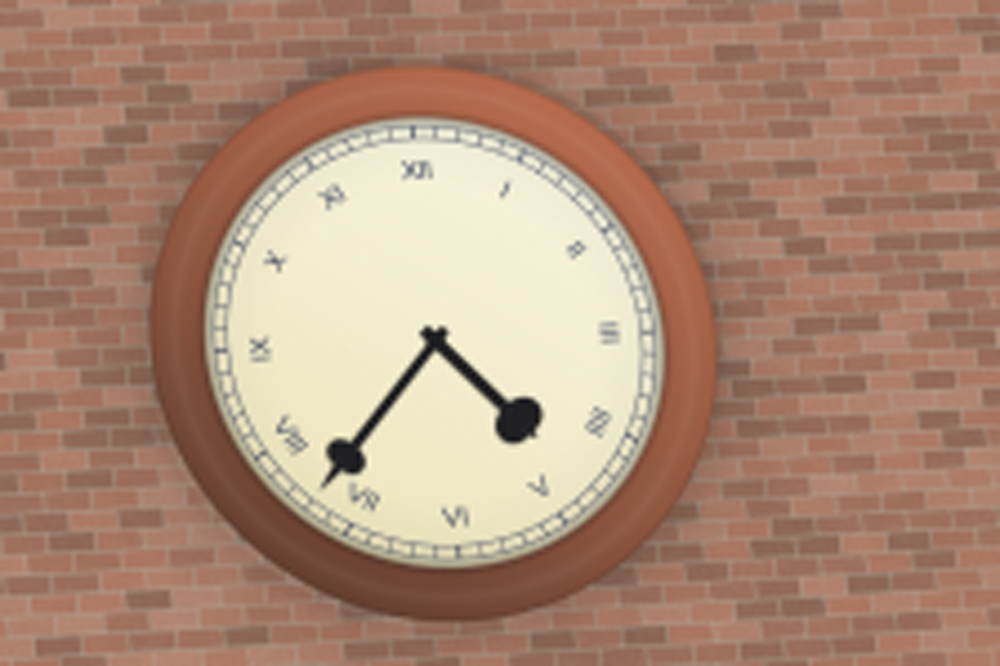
4:37
